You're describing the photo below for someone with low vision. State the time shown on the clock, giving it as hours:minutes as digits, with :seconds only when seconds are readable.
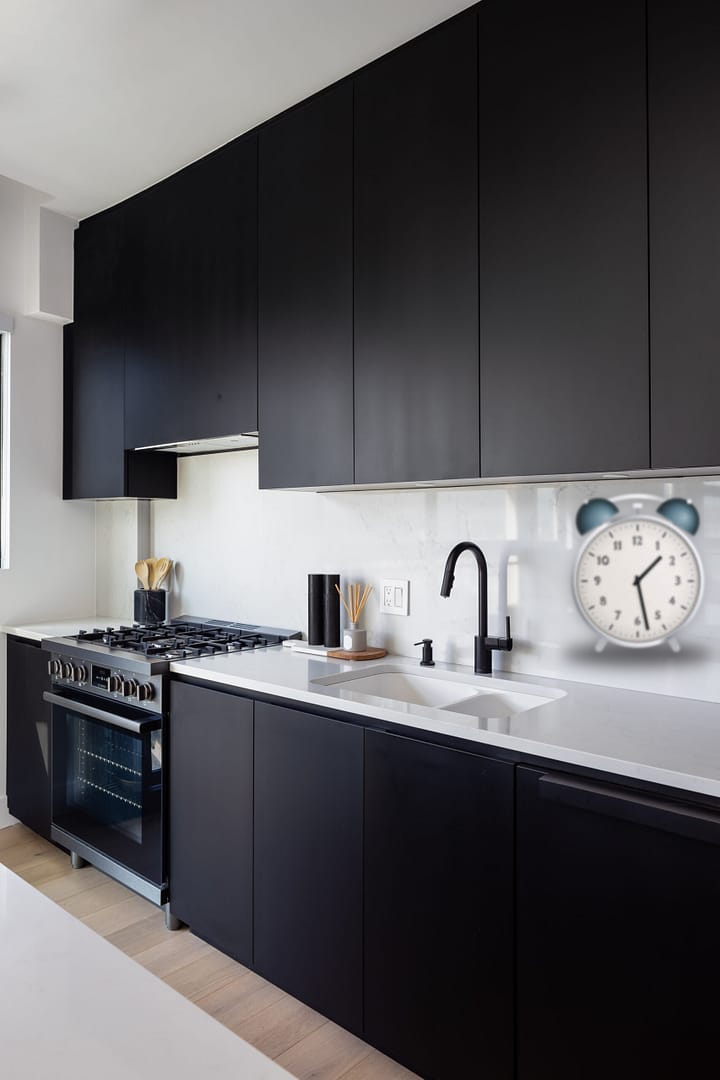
1:28
